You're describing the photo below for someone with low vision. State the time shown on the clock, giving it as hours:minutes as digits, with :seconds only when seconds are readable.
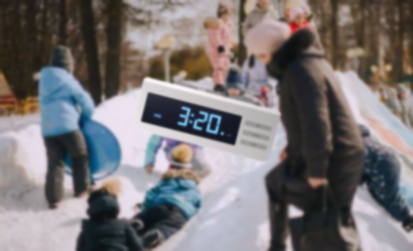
3:20
